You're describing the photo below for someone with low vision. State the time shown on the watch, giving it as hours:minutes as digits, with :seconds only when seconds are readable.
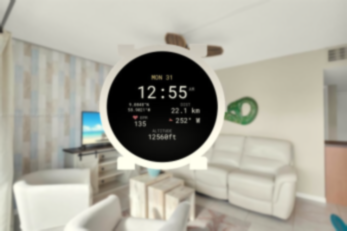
12:55
